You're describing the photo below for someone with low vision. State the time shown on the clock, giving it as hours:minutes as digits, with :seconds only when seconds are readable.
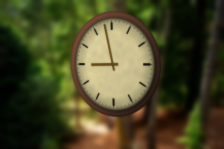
8:58
